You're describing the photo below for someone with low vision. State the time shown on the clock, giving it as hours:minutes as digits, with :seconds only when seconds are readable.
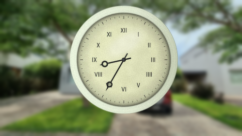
8:35
